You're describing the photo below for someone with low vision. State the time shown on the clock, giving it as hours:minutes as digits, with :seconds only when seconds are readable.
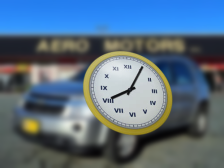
8:05
